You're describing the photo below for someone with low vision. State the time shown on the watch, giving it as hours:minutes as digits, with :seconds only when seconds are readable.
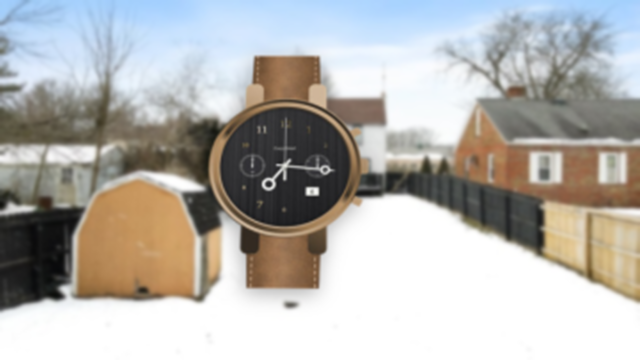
7:16
